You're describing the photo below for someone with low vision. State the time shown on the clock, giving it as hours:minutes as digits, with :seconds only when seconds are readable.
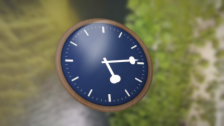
5:14
